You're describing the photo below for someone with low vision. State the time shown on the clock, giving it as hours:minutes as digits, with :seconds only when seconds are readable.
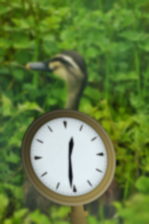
12:31
